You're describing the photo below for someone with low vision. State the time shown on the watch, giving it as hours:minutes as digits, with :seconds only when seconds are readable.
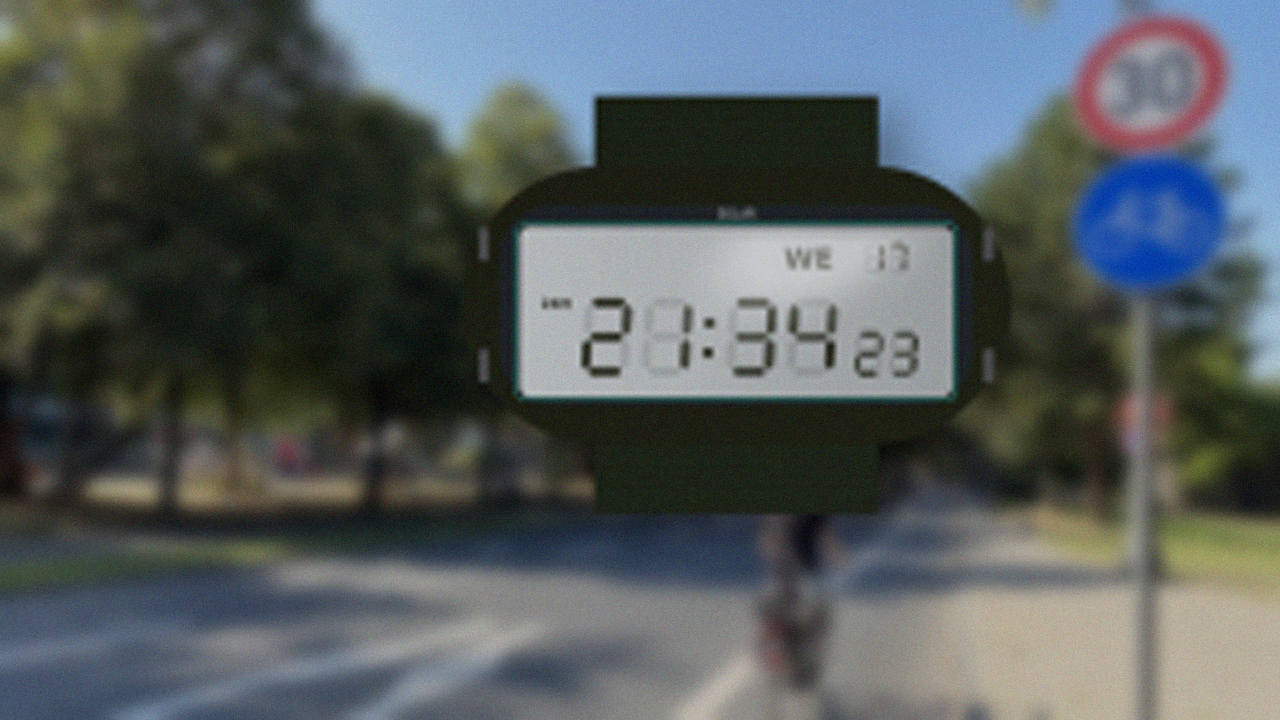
21:34:23
